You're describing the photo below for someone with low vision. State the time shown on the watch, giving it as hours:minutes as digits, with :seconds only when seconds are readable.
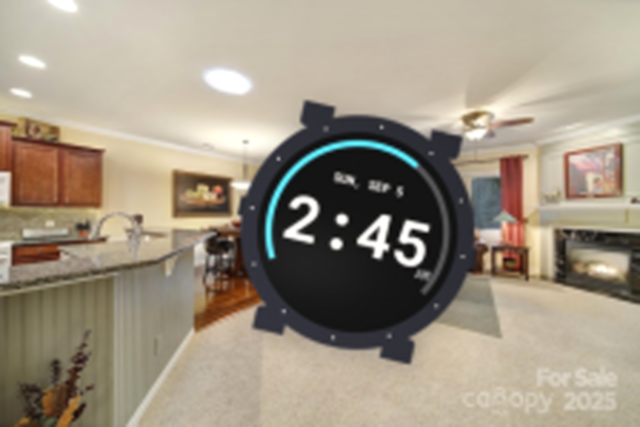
2:45
